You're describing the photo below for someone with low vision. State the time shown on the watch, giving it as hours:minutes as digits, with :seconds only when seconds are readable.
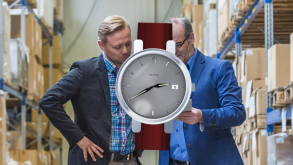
2:40
